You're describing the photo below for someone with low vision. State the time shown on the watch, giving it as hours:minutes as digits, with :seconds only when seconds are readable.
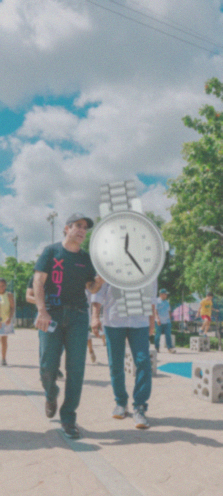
12:25
